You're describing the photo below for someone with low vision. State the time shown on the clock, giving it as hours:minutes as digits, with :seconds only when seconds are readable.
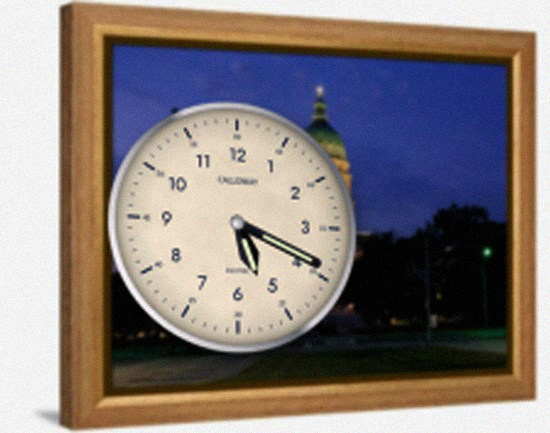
5:19
